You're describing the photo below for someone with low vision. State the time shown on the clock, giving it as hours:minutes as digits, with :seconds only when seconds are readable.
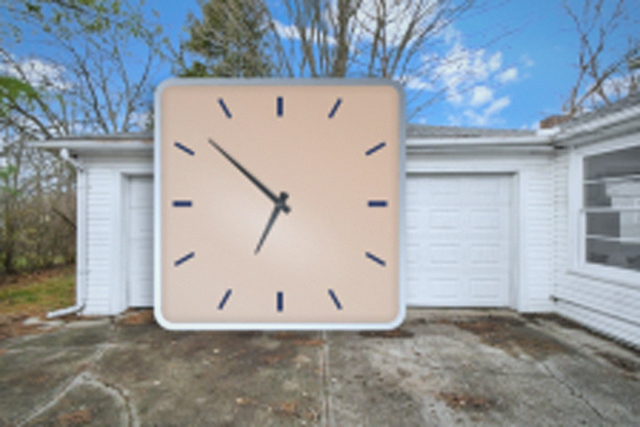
6:52
